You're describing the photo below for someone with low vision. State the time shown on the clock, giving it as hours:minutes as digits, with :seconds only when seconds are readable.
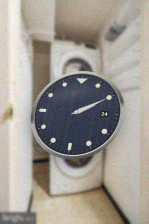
2:10
